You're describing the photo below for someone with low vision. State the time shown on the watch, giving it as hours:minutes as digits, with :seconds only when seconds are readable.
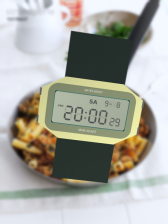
20:00:29
